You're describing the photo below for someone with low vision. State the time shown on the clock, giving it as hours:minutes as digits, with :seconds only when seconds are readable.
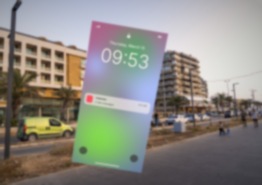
9:53
